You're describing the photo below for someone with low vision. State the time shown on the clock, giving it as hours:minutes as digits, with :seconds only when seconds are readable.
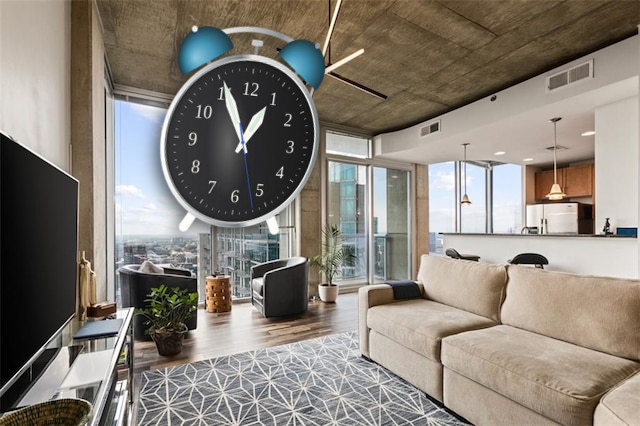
12:55:27
